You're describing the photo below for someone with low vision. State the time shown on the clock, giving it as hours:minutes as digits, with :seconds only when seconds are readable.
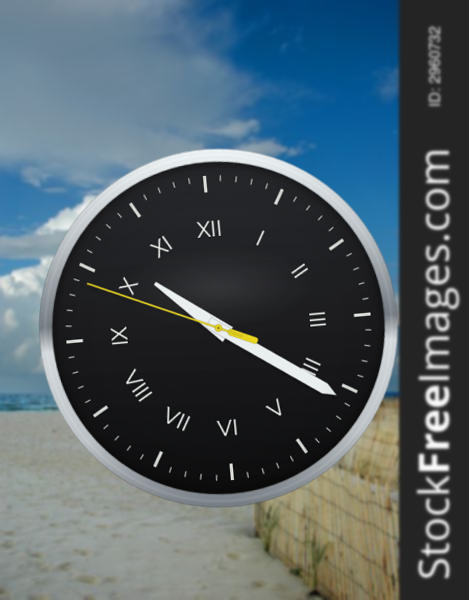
10:20:49
